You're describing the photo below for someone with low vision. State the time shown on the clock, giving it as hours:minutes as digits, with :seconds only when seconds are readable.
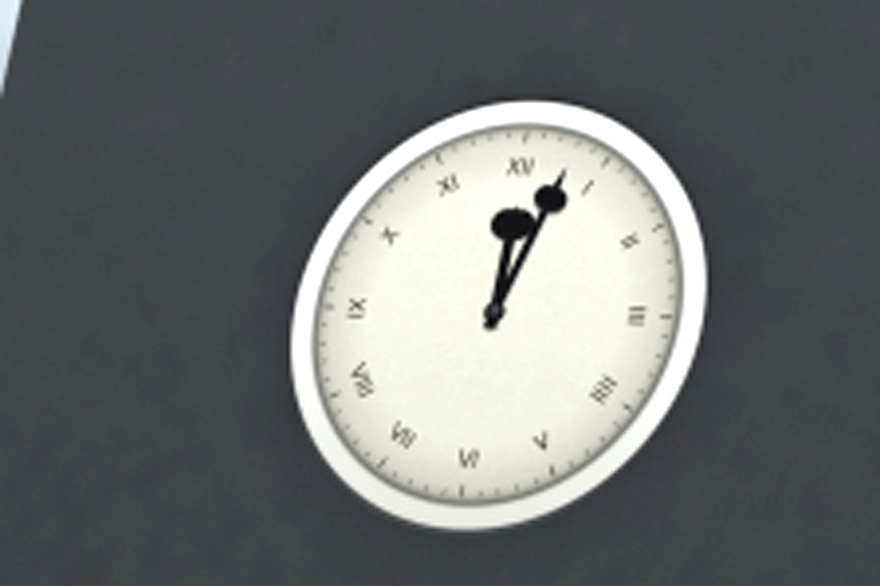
12:03
